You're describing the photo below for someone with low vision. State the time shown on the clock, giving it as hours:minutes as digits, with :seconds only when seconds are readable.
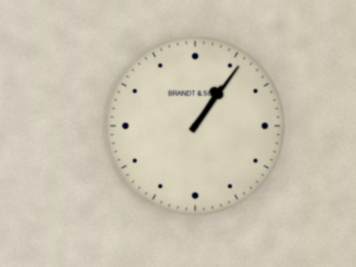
1:06
